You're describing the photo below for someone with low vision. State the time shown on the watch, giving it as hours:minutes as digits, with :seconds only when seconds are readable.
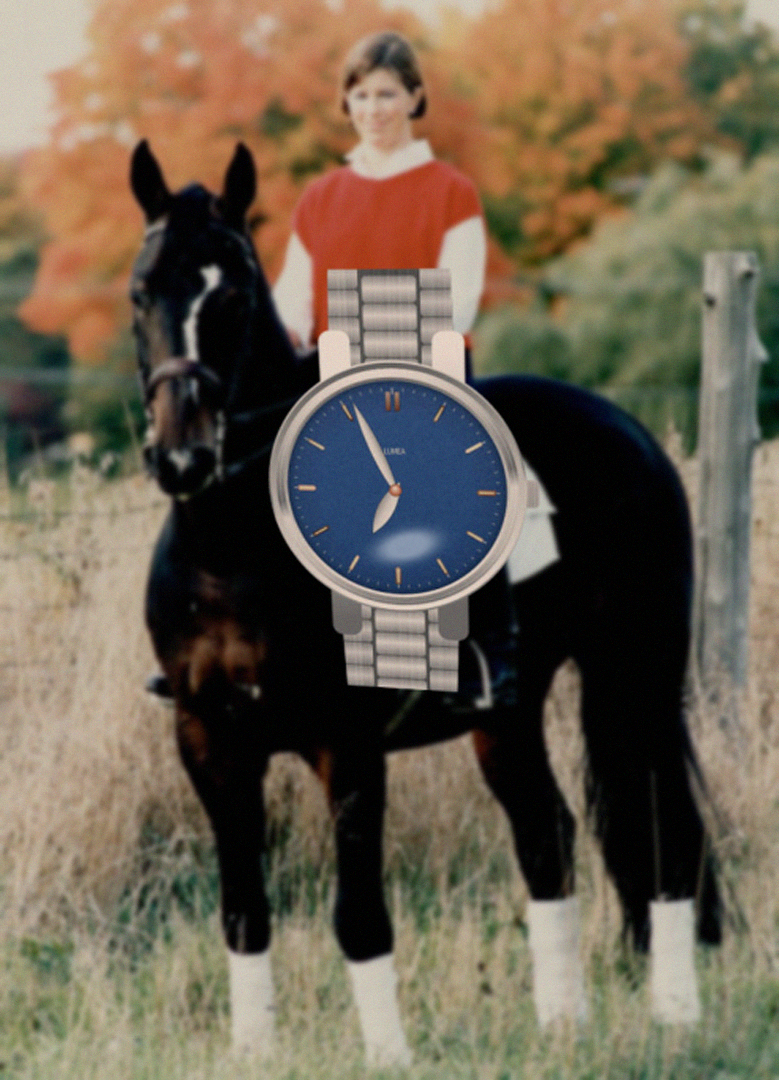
6:56
